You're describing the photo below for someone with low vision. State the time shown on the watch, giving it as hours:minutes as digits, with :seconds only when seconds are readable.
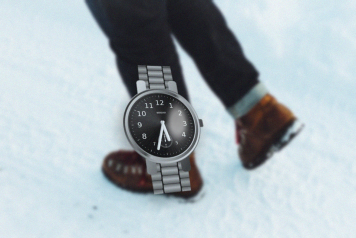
5:33
